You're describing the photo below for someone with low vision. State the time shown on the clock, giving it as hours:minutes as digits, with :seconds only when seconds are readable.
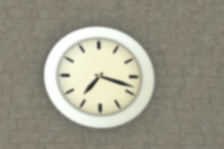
7:18
